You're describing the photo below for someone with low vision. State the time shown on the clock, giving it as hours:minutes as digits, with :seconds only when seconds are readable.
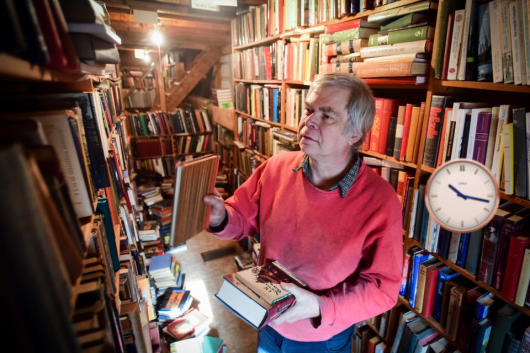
10:17
